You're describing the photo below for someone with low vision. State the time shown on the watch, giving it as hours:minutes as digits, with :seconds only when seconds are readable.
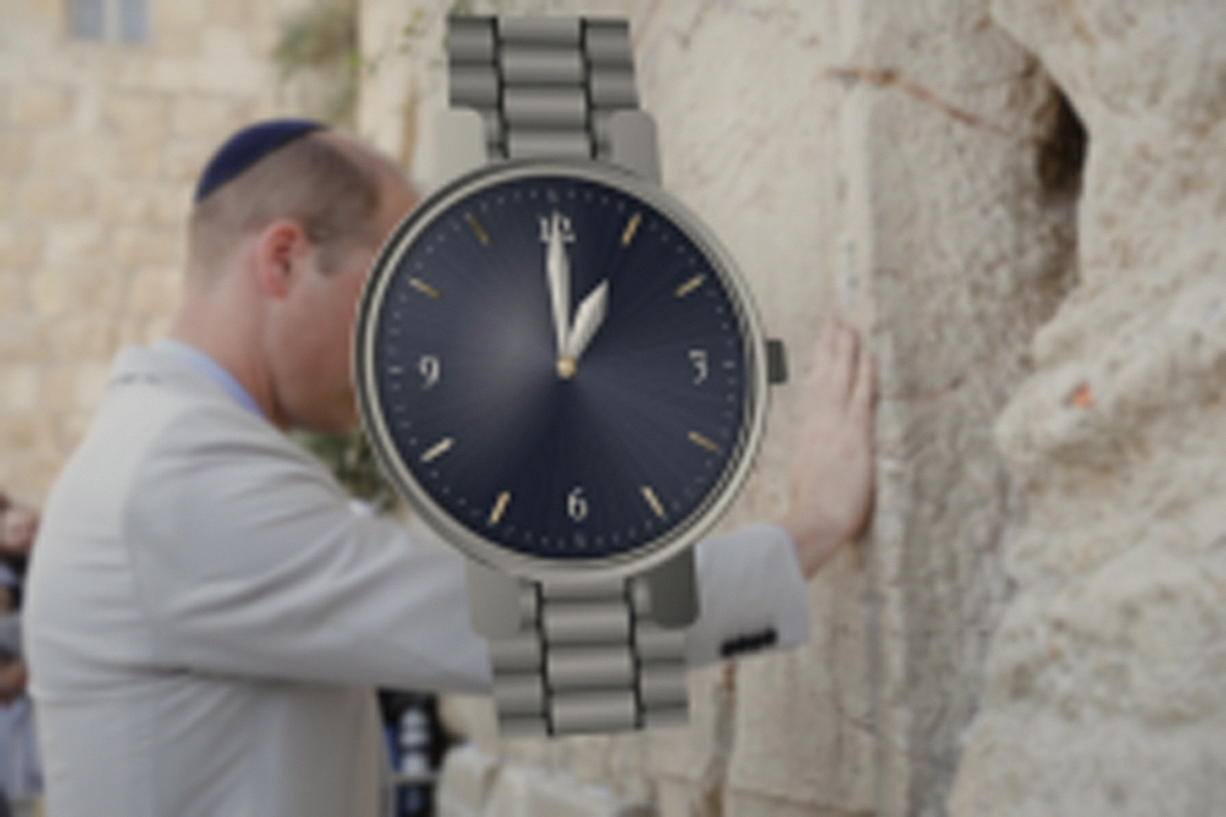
1:00
